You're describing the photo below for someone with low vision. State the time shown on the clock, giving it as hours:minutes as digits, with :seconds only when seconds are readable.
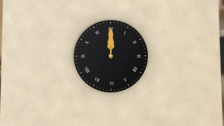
12:00
